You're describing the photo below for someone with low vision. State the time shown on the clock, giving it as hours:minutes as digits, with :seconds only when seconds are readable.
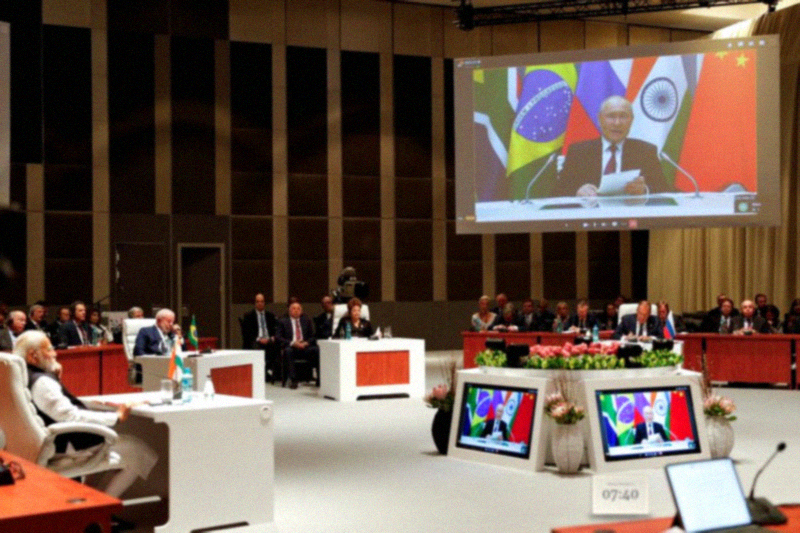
7:40
